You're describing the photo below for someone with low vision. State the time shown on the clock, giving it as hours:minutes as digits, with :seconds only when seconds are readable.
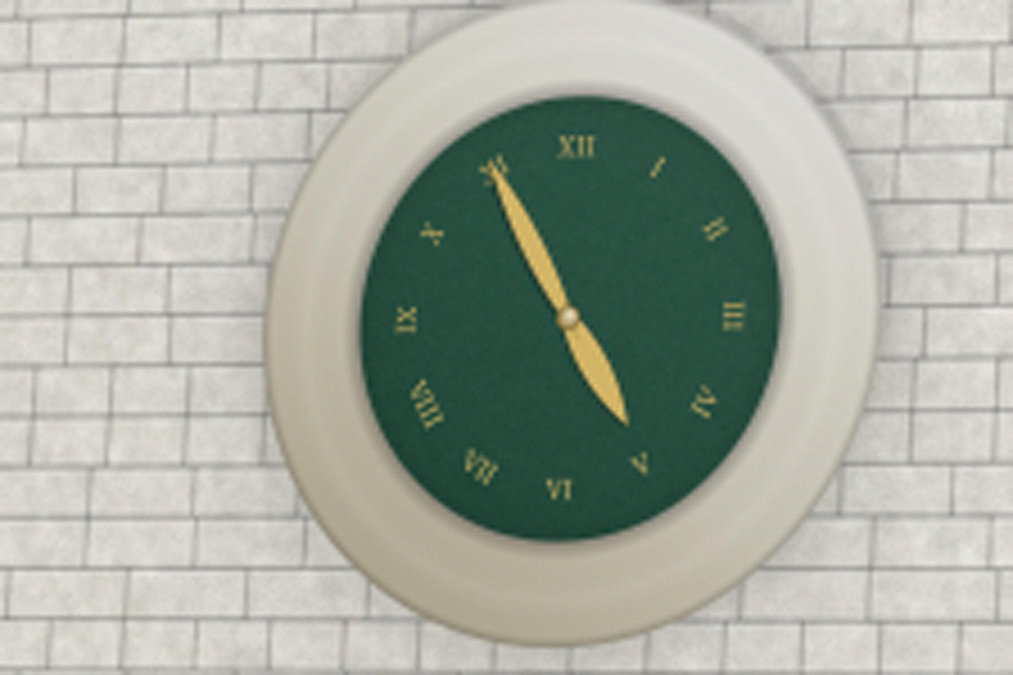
4:55
